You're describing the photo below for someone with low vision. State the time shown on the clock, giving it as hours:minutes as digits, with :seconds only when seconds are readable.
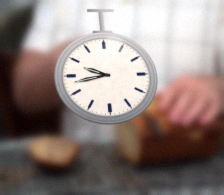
9:43
